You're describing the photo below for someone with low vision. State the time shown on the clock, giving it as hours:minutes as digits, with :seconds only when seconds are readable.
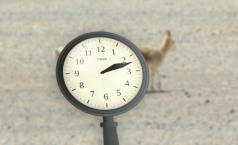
2:12
